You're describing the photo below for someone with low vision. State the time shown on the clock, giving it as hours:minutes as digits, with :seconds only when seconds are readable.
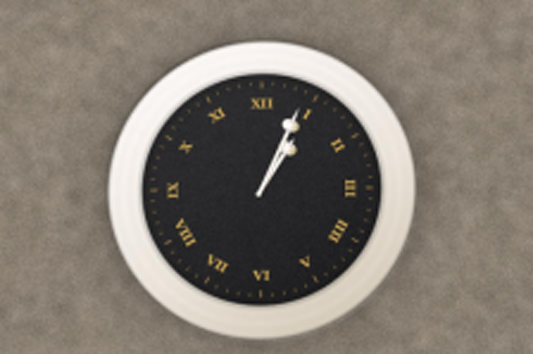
1:04
